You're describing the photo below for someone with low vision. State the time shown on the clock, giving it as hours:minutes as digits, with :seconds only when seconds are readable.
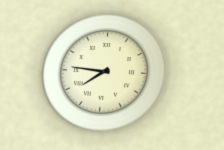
7:46
